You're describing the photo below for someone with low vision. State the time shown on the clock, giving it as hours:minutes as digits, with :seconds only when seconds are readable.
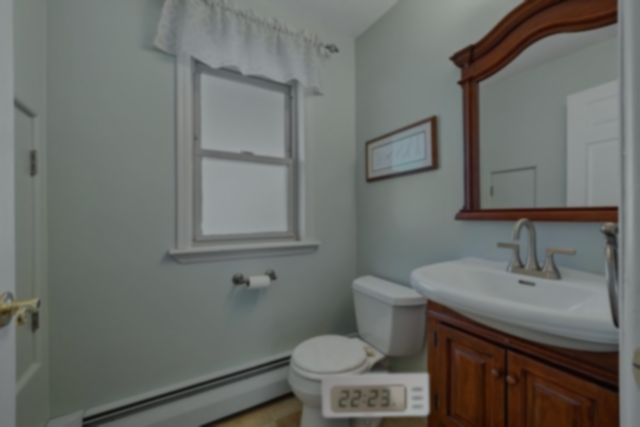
22:23
